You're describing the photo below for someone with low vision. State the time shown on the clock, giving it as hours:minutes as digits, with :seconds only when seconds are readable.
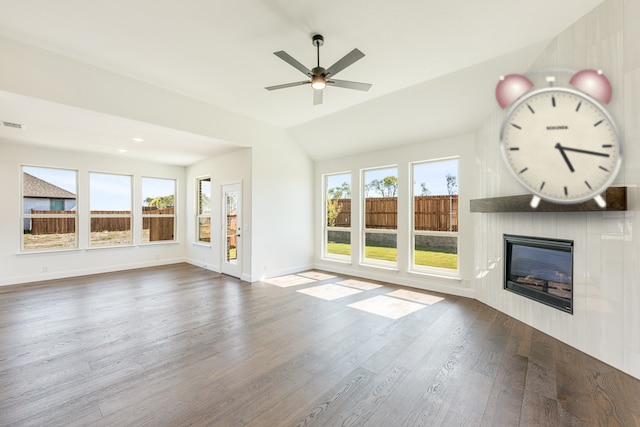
5:17
